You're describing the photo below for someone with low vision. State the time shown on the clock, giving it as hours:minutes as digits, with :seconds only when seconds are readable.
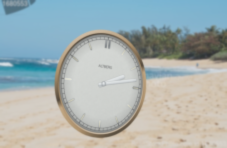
2:13
